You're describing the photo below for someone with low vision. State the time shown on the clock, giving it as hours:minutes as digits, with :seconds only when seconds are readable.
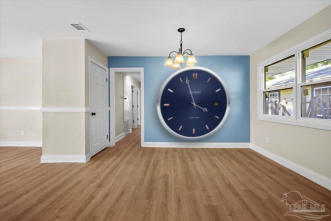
3:57
